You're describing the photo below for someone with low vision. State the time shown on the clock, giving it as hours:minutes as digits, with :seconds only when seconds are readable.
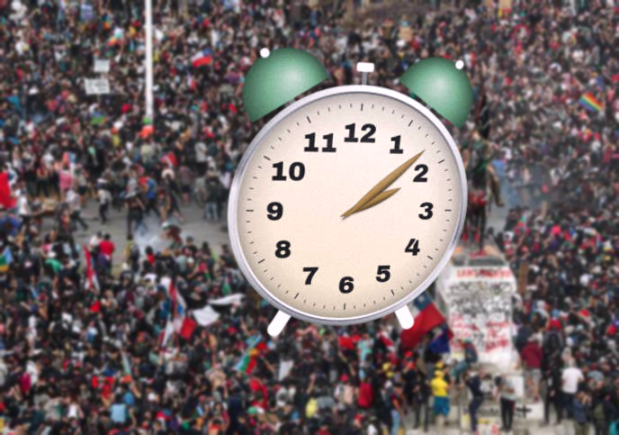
2:08
